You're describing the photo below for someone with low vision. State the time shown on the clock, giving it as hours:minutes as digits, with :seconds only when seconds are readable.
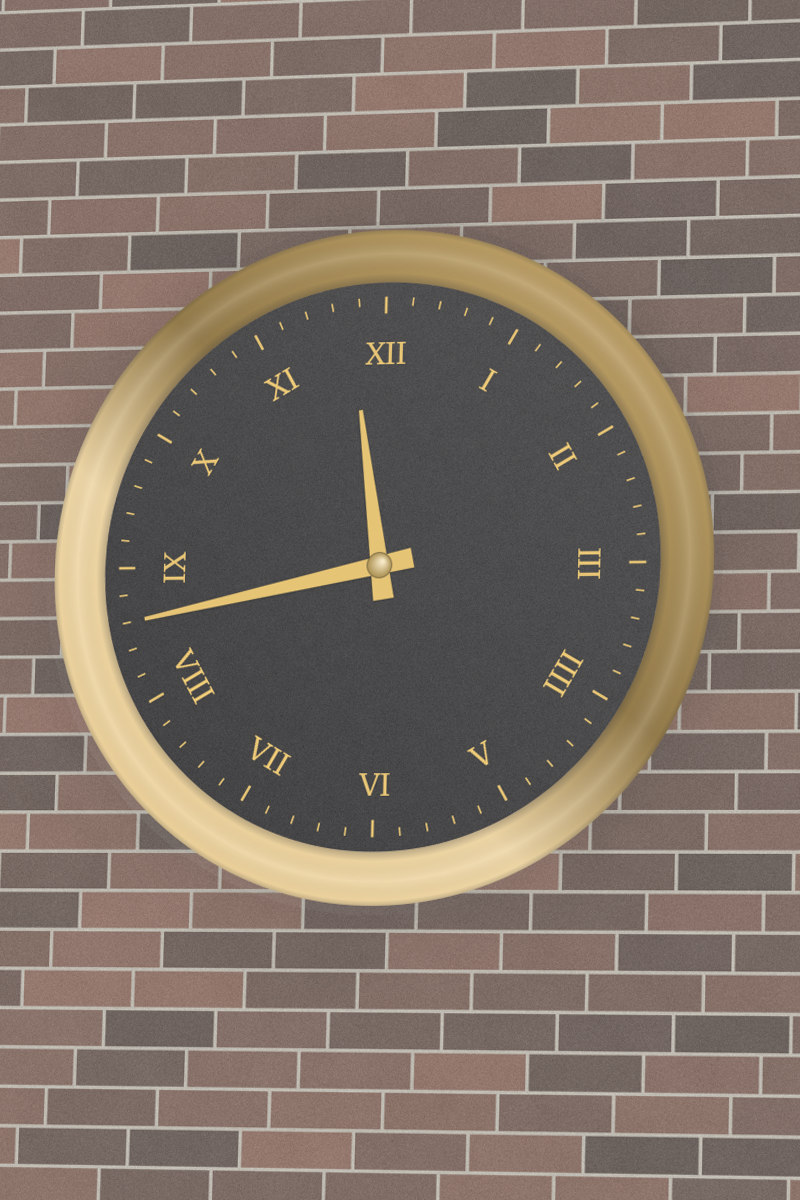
11:43
